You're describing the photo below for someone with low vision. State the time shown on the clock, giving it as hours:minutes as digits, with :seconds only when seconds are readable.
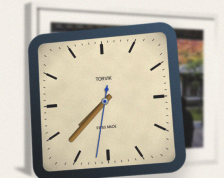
7:37:32
